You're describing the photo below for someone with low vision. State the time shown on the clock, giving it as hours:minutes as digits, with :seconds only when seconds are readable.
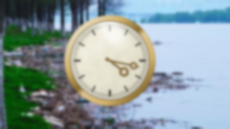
4:17
